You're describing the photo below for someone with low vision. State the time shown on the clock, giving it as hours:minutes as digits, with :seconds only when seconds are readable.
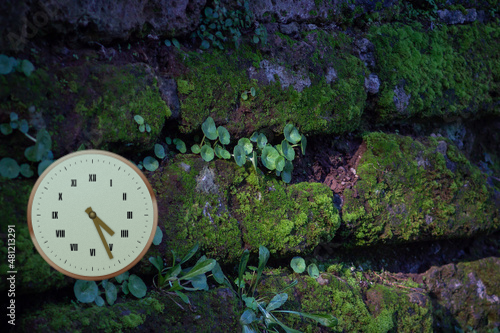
4:26
